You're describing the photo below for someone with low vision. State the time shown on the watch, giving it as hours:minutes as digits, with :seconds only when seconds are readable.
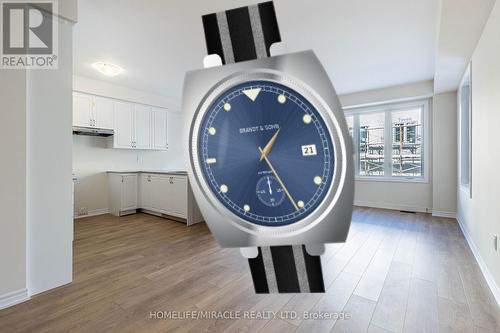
1:26
